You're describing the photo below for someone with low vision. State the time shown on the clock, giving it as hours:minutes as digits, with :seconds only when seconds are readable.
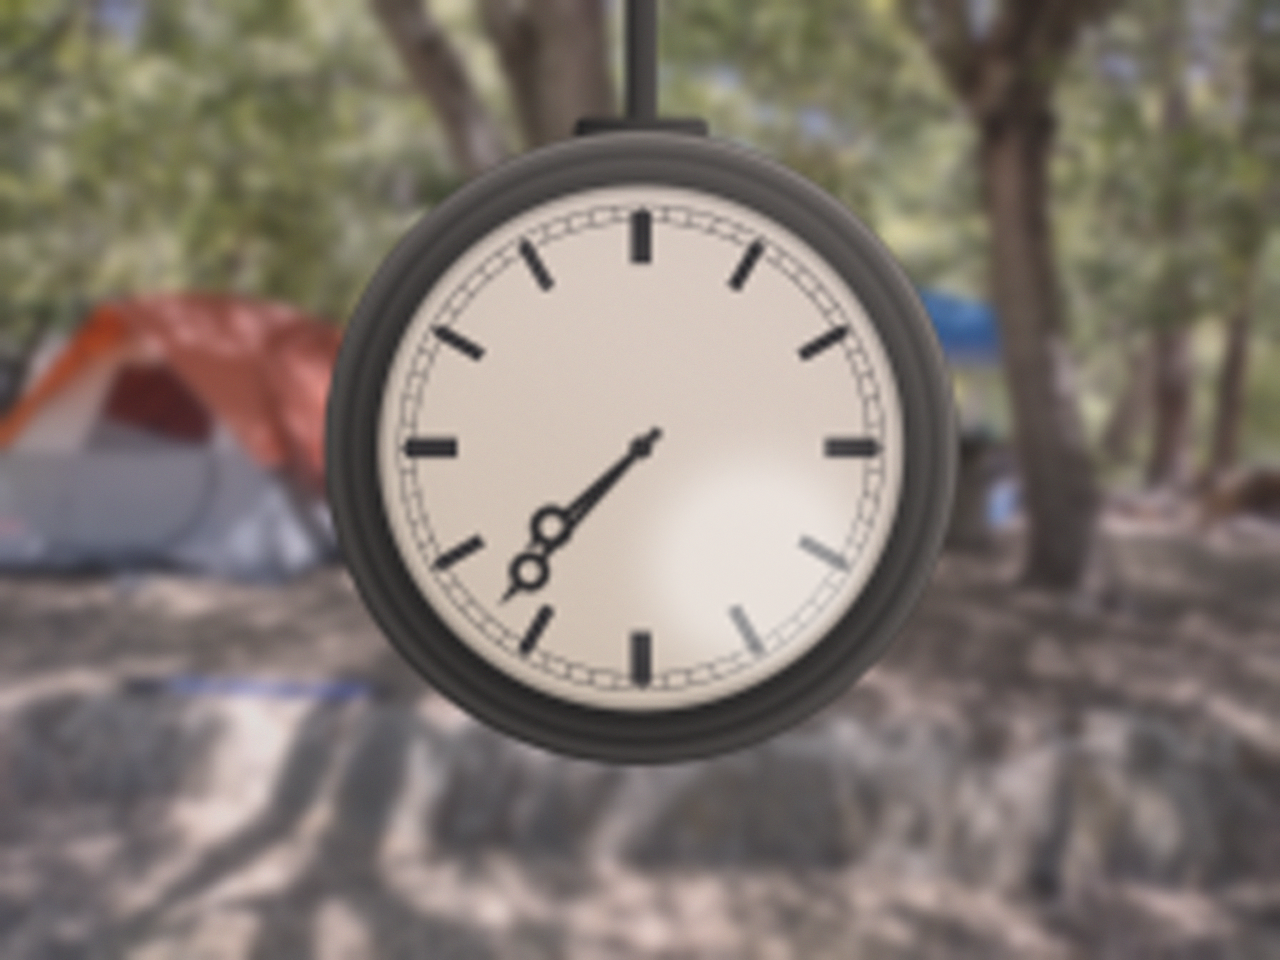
7:37
